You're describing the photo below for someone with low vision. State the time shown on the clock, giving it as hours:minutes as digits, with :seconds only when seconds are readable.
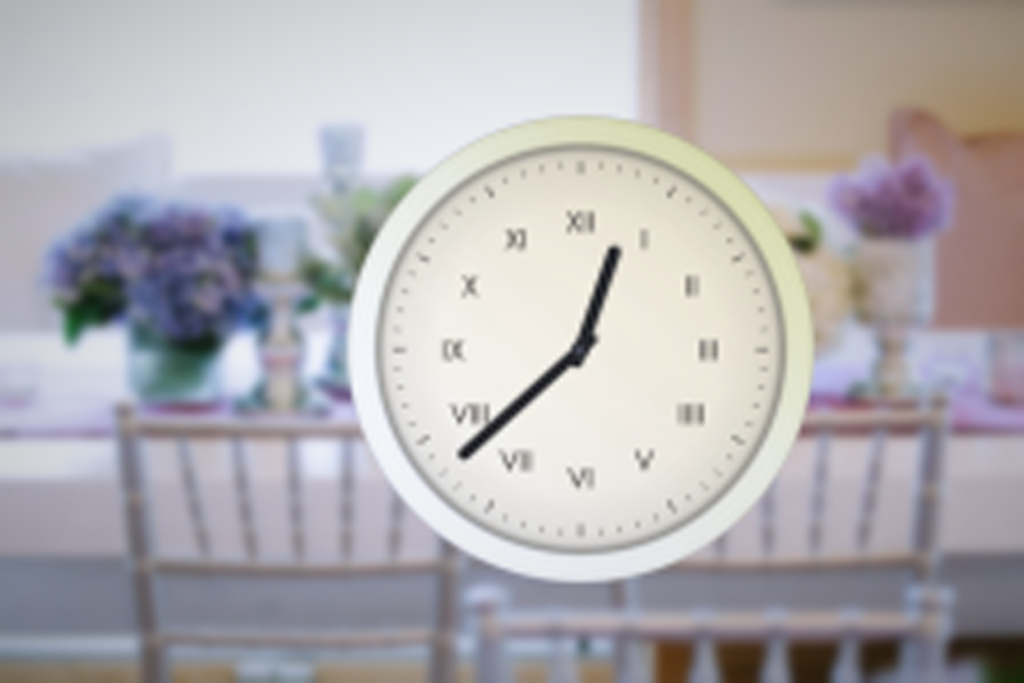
12:38
